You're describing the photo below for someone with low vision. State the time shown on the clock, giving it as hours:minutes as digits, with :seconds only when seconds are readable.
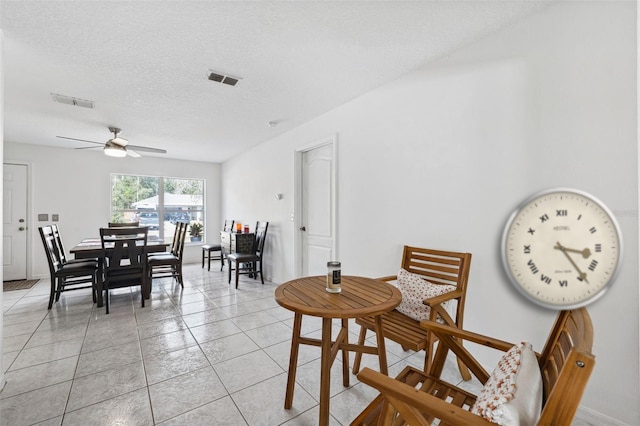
3:24
